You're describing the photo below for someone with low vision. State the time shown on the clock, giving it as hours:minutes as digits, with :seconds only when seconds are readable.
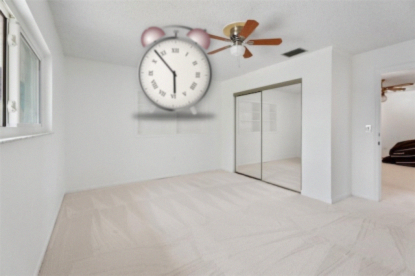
5:53
